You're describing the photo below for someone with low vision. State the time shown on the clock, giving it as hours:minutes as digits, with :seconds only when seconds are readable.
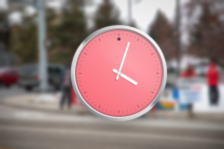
4:03
